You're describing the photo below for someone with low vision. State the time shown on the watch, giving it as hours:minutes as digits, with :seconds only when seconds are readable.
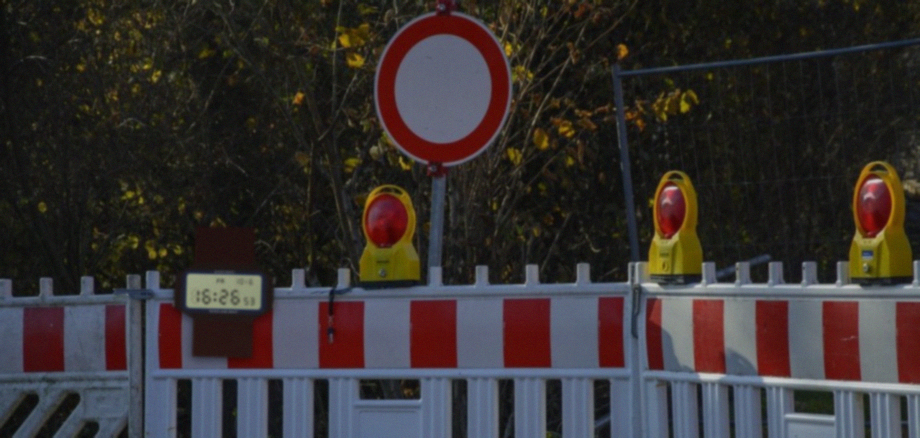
16:26
